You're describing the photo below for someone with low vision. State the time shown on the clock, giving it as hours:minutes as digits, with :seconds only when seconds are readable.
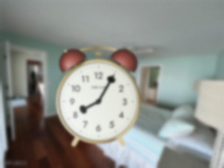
8:05
